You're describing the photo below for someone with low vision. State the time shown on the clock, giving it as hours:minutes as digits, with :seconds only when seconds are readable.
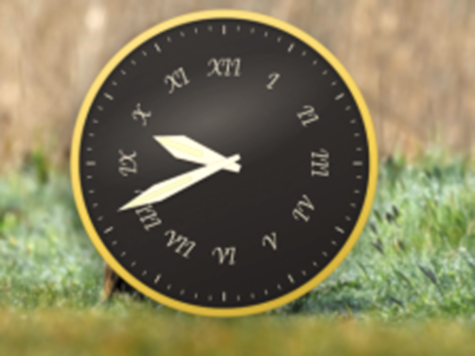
9:41
